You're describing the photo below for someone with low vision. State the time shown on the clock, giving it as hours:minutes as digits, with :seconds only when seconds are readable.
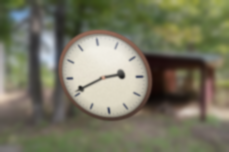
2:41
